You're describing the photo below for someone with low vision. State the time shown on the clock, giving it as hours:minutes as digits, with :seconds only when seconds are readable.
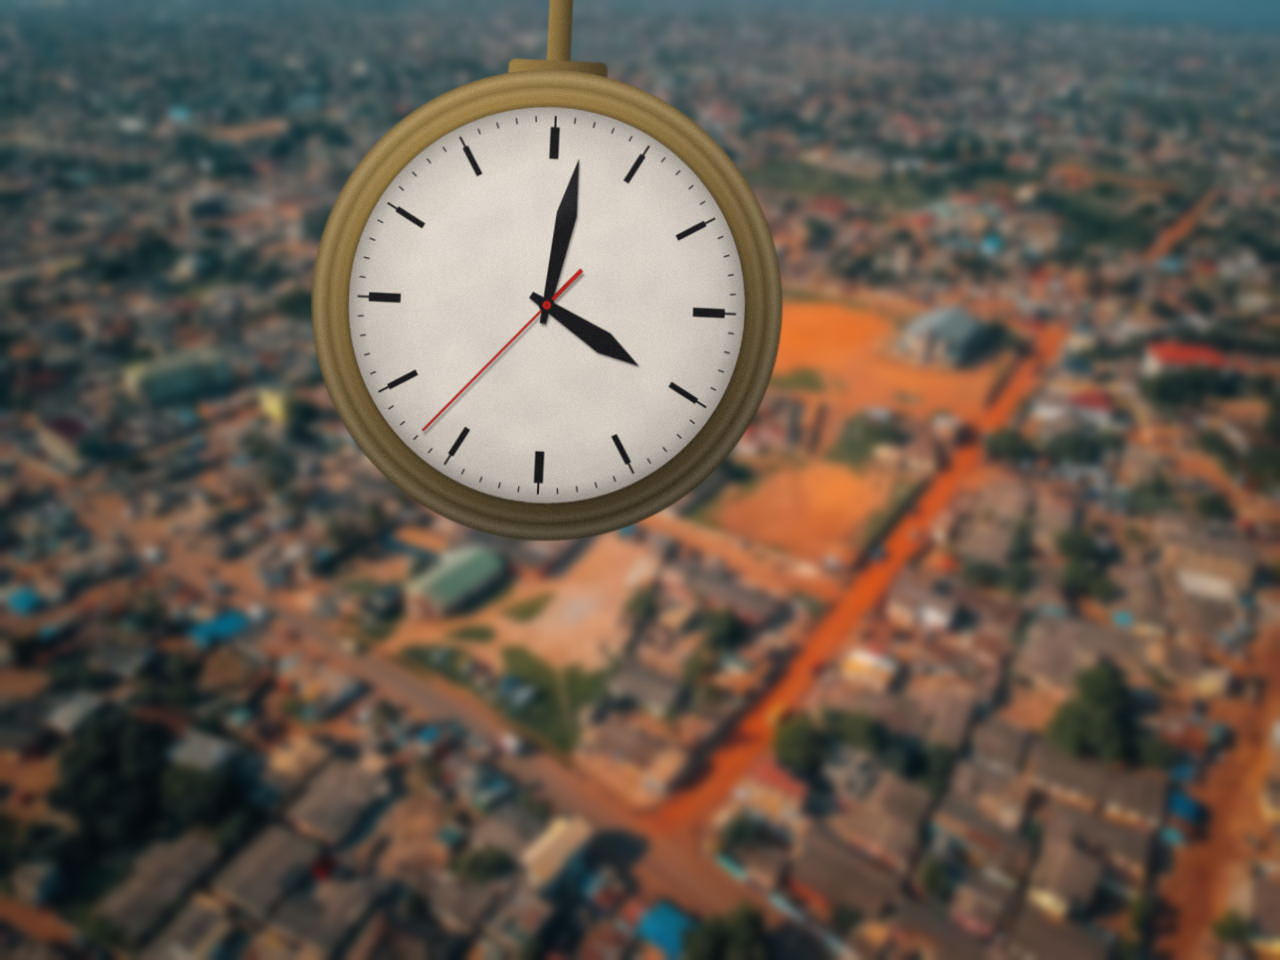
4:01:37
